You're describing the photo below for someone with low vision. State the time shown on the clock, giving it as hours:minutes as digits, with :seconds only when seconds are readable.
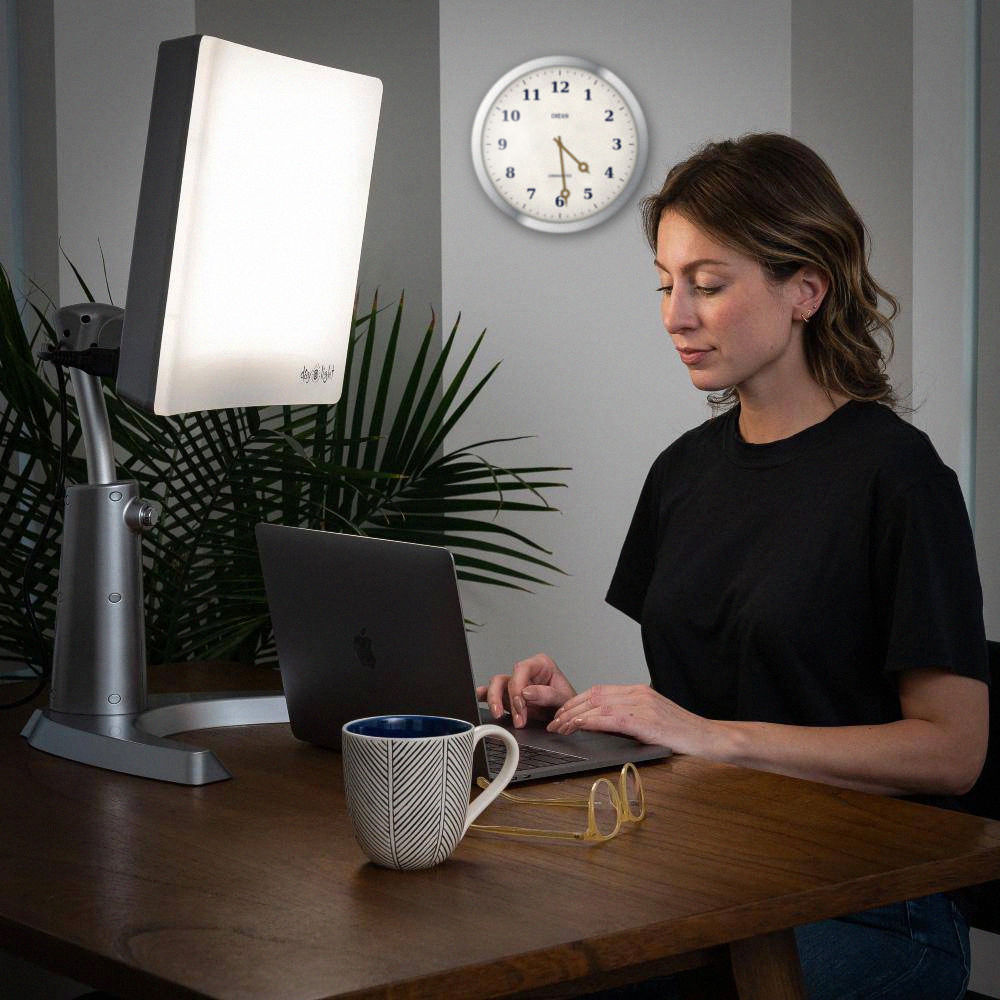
4:29
